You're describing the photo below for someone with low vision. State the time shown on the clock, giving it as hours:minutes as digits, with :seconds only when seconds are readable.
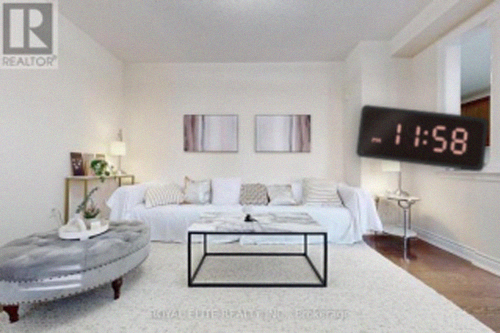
11:58
